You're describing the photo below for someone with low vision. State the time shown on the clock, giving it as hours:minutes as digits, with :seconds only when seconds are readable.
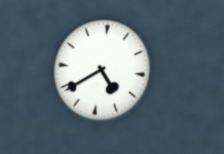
4:39
